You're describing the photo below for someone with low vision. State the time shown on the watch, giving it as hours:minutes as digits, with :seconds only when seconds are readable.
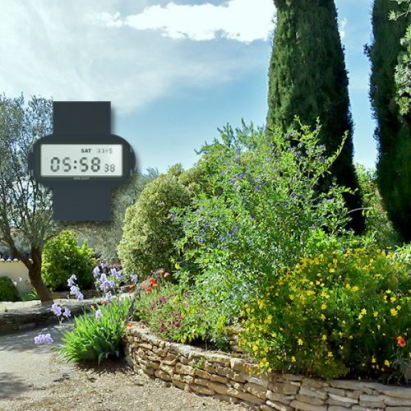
5:58:38
